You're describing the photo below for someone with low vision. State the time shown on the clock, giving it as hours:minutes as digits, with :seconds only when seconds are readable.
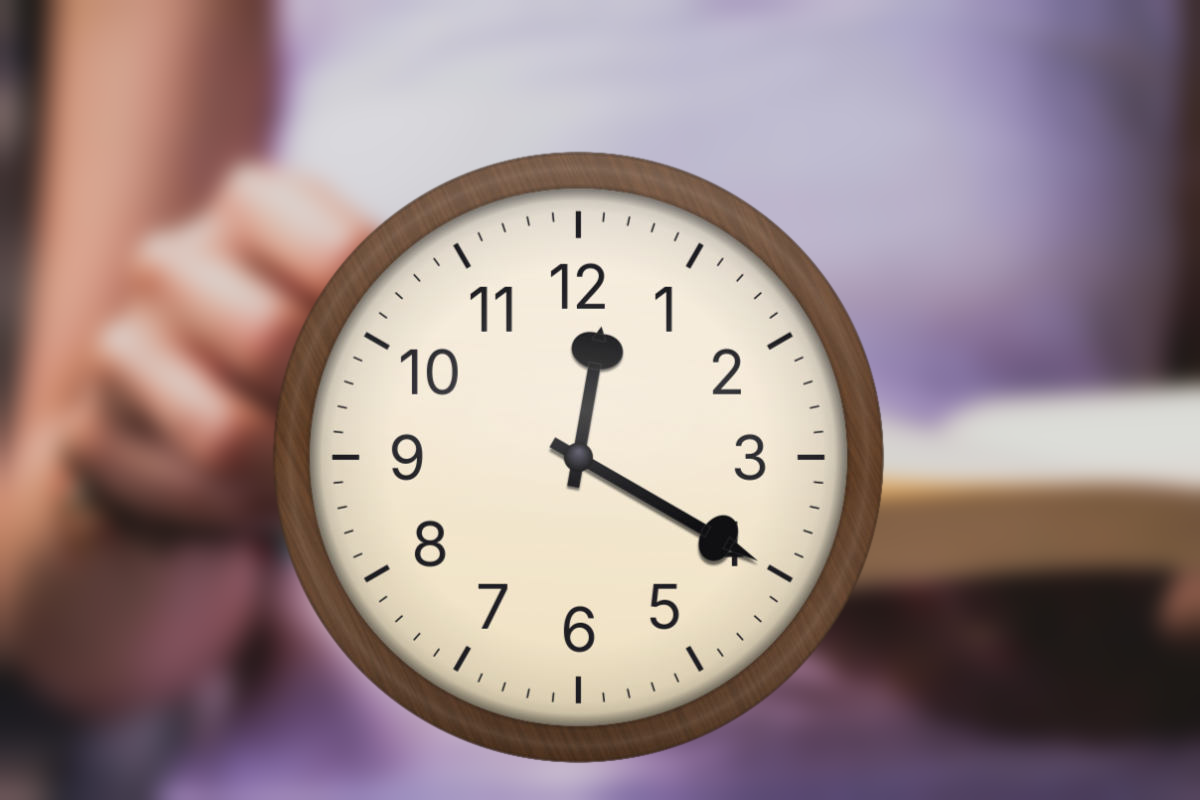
12:20
